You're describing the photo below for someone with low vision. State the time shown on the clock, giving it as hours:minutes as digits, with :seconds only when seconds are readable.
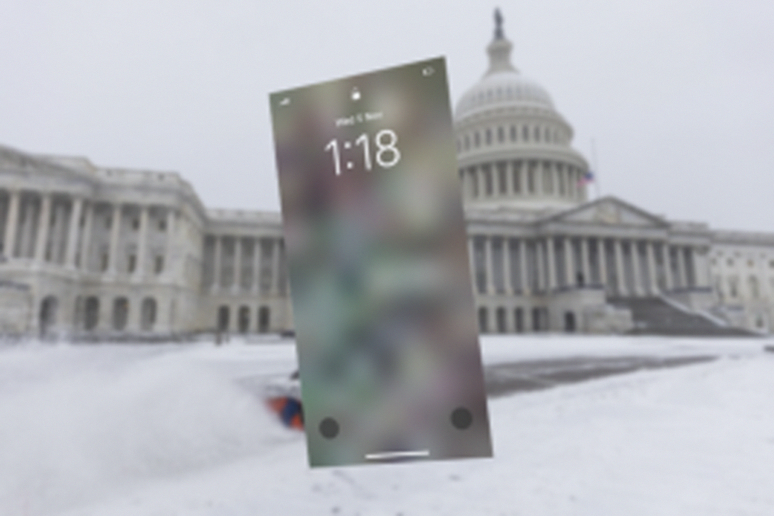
1:18
